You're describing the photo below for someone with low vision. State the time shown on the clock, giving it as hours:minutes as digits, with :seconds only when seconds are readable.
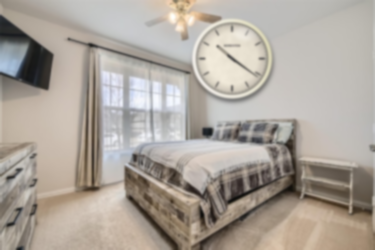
10:21
